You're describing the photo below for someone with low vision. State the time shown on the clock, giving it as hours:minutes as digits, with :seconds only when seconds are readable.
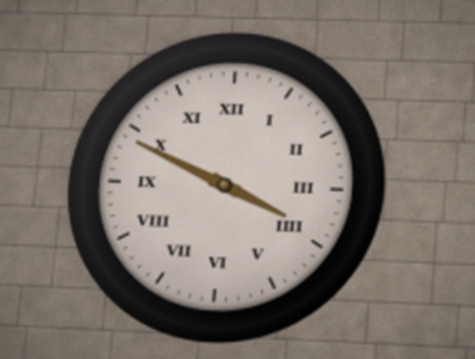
3:49
